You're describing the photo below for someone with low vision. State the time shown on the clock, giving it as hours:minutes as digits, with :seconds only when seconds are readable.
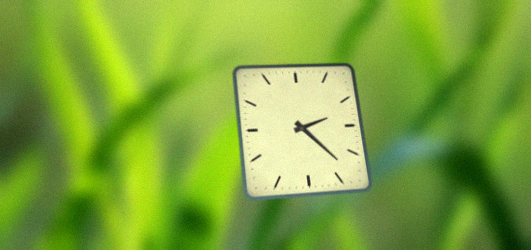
2:23
